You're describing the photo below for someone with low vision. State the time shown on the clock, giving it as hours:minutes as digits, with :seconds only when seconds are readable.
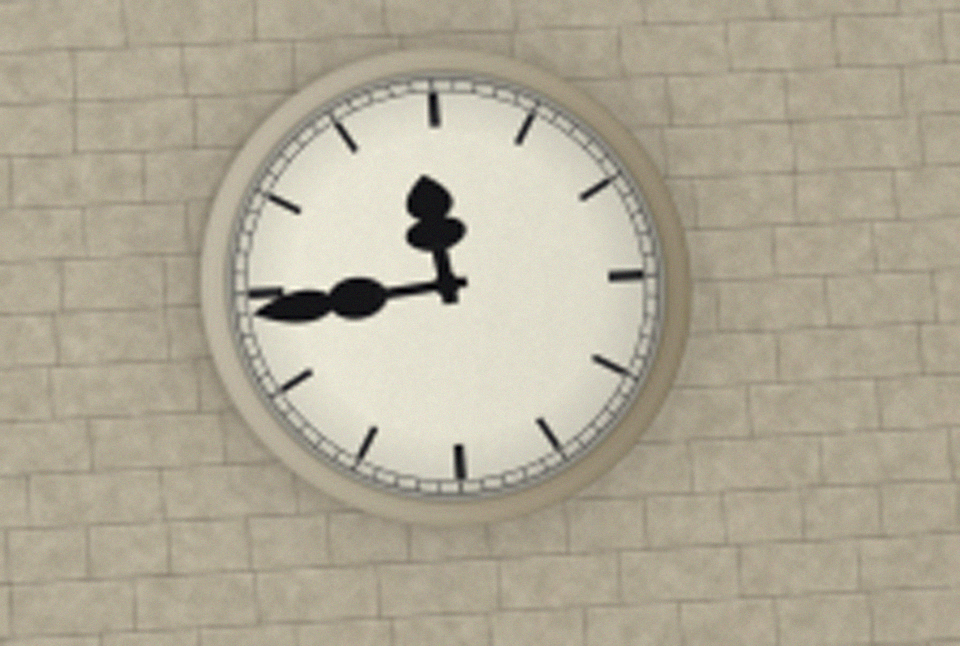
11:44
